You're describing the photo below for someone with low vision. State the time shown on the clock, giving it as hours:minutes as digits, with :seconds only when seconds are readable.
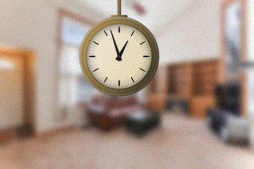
12:57
